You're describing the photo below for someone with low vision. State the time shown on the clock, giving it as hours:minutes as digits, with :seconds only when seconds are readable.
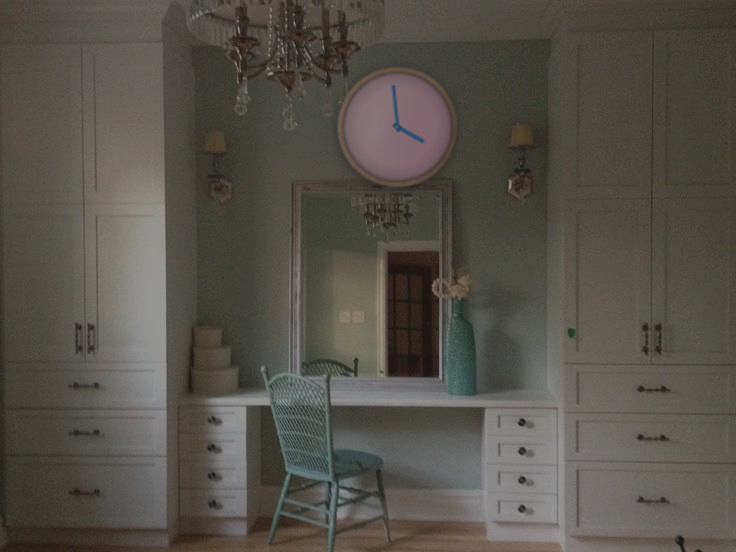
3:59
